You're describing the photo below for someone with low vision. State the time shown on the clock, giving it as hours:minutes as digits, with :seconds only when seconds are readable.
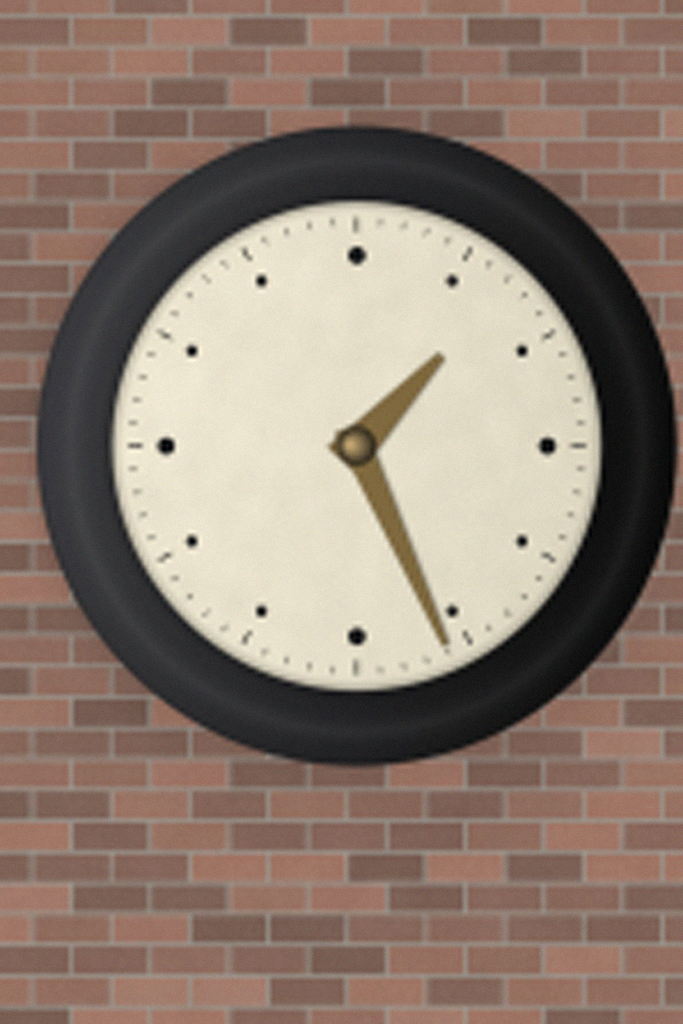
1:26
